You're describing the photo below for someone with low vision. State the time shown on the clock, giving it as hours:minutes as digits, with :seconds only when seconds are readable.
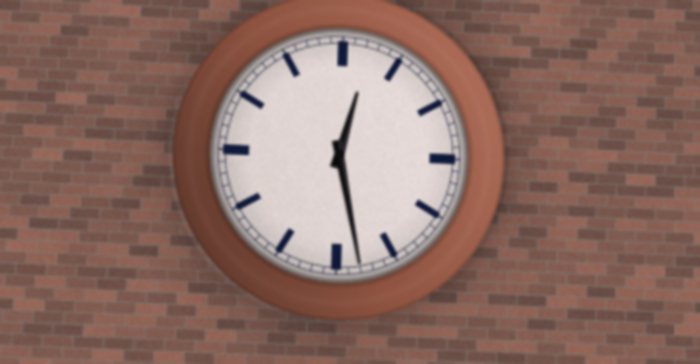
12:28
